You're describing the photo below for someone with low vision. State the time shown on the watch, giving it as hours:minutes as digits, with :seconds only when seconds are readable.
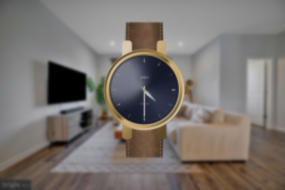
4:30
